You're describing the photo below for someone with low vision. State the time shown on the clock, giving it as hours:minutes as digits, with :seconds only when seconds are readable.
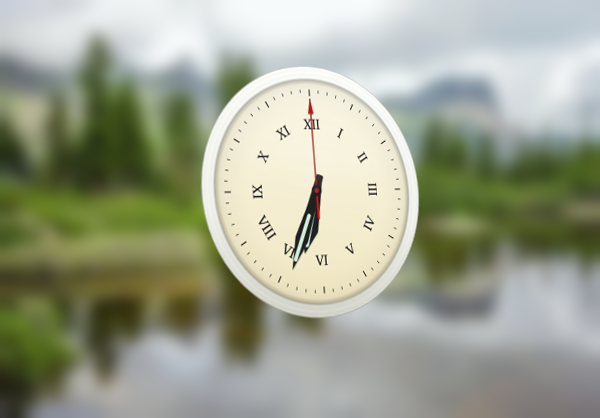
6:34:00
